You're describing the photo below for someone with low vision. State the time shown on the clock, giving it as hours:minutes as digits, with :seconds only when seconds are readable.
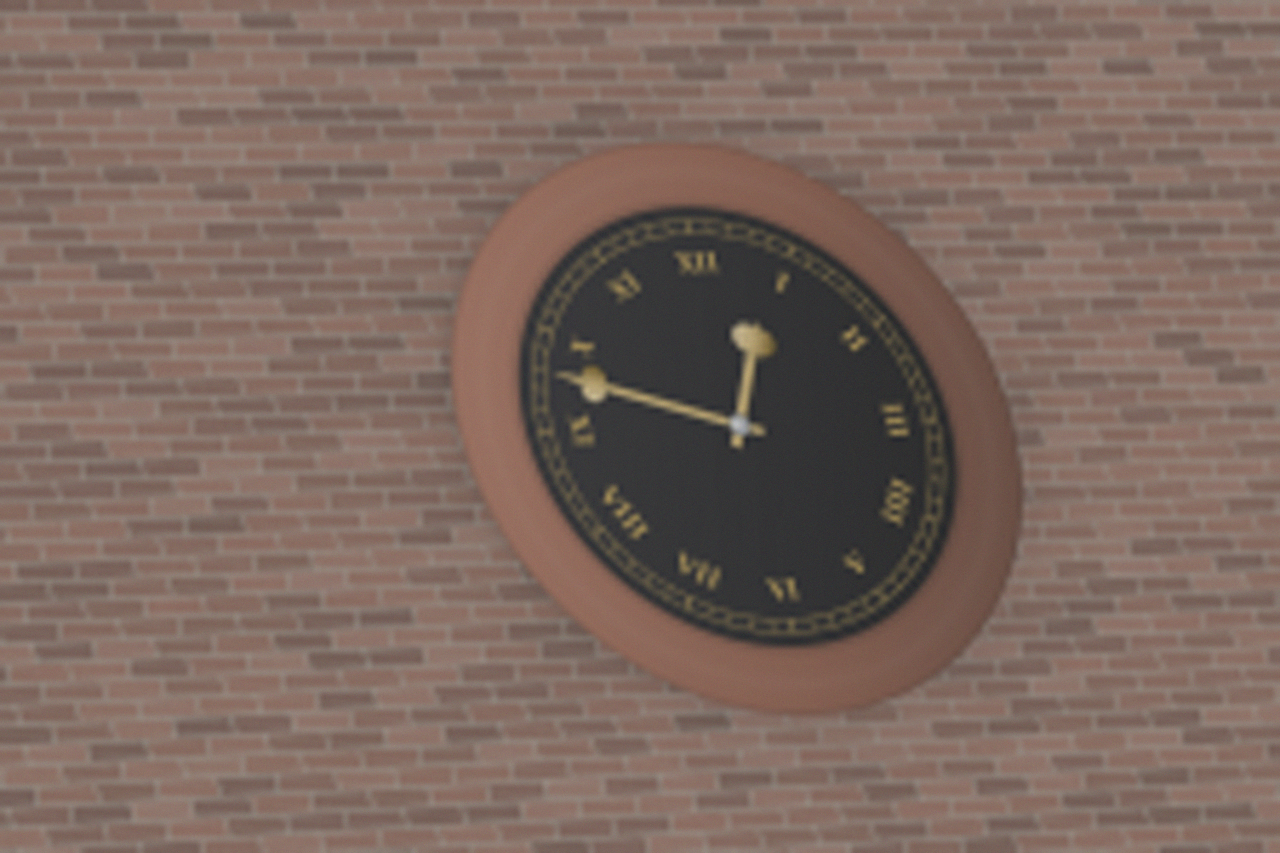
12:48
